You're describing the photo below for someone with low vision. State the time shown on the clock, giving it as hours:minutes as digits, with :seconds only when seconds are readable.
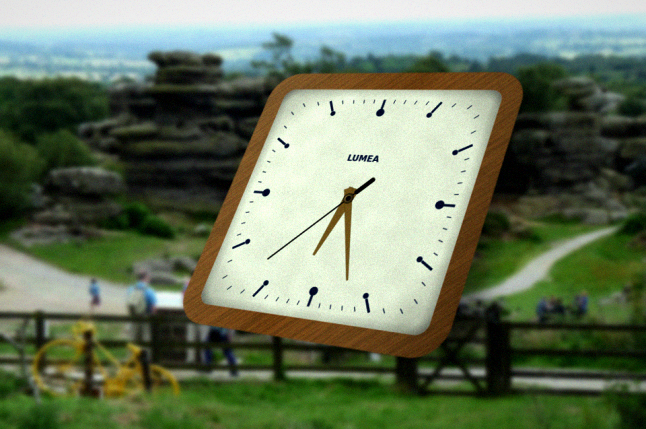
6:26:37
